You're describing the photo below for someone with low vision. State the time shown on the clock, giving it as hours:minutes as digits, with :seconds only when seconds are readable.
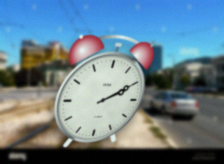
2:10
